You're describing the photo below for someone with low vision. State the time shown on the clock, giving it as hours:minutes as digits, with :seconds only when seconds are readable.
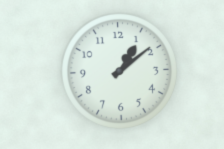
1:09
